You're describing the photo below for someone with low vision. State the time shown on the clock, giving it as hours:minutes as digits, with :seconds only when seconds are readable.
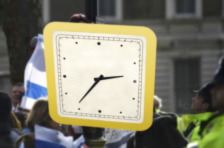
2:36
